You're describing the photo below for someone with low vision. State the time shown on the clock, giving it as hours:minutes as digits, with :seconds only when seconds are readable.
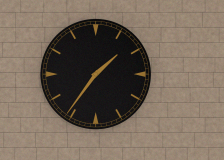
1:36
